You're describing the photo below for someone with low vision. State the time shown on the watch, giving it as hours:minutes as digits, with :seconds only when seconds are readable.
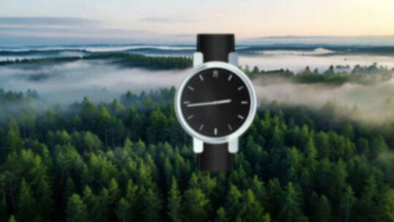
2:44
